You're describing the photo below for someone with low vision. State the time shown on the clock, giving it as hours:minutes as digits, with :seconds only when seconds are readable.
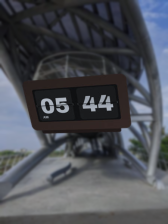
5:44
